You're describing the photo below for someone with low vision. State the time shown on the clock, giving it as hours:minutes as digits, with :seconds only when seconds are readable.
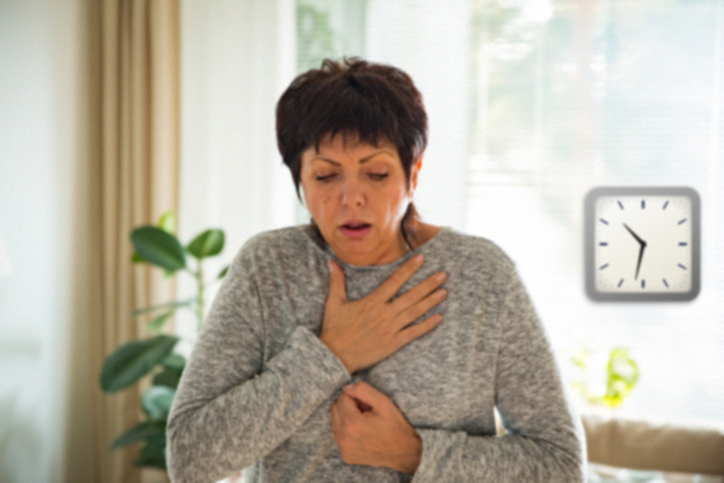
10:32
